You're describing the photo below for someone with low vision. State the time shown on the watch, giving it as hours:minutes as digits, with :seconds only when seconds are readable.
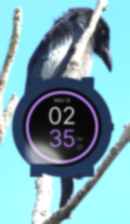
2:35
